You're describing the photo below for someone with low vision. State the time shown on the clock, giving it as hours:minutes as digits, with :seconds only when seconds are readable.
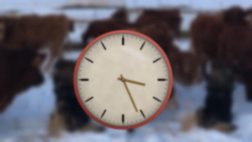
3:26
